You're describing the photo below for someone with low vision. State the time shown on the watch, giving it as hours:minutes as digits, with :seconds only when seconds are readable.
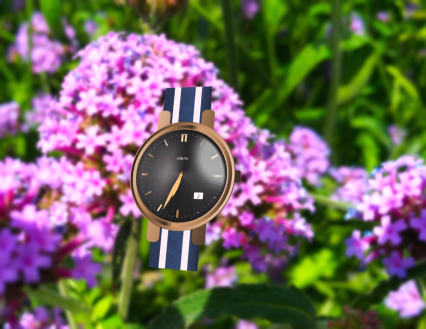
6:34
